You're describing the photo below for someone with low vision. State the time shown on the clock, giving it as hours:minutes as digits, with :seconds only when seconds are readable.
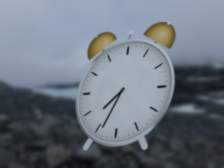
7:34
